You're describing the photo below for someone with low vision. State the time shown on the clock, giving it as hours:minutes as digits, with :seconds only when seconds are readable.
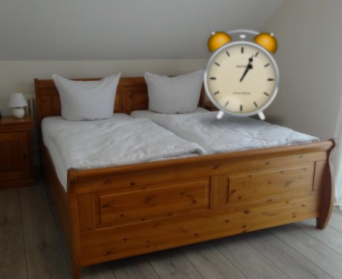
1:04
